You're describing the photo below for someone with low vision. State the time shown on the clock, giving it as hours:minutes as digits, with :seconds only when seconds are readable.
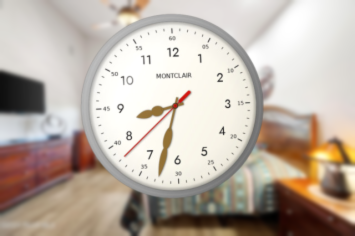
8:32:38
